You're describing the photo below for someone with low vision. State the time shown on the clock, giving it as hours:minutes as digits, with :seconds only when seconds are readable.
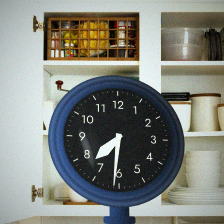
7:31
